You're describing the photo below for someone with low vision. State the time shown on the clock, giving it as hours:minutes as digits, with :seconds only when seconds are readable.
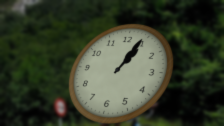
1:04
